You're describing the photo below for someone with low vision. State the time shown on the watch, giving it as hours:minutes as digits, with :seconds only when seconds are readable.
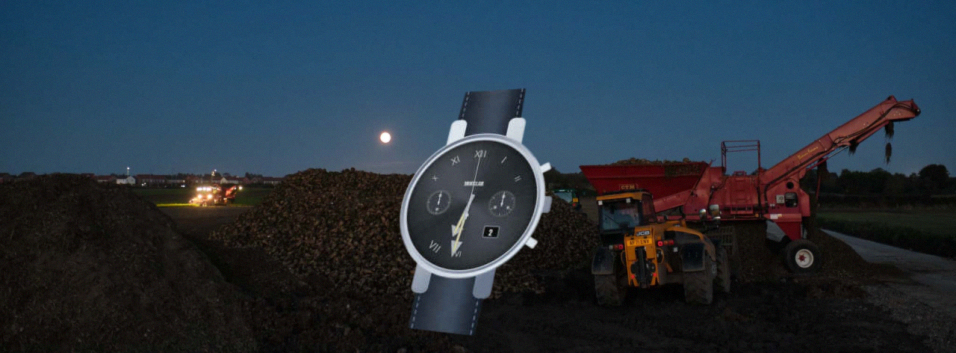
6:31
